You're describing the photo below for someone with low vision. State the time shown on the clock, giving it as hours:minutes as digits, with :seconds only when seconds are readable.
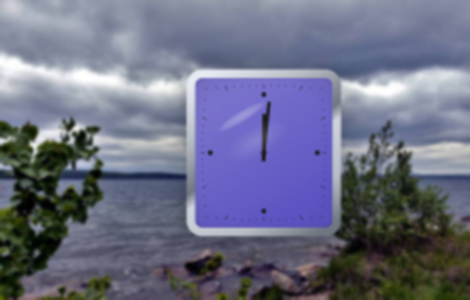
12:01
